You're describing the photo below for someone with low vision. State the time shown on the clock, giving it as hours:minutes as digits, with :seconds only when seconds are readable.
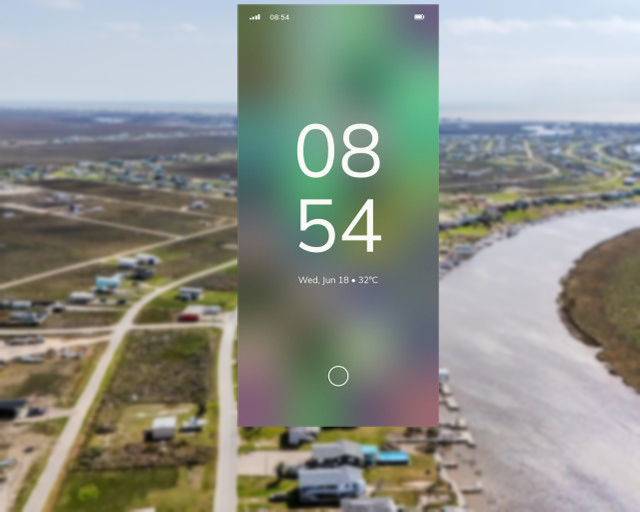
8:54
